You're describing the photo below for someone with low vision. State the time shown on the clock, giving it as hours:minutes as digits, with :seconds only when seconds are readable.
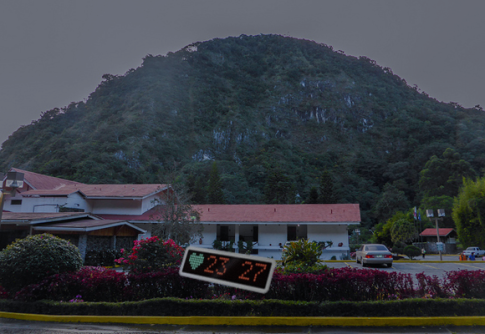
23:27
